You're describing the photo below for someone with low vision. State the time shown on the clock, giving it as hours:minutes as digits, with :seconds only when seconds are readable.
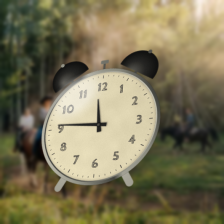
11:46
